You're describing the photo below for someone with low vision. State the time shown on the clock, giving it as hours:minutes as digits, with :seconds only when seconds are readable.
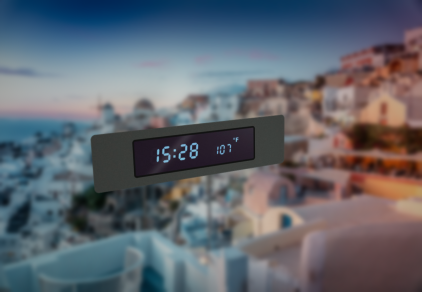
15:28
